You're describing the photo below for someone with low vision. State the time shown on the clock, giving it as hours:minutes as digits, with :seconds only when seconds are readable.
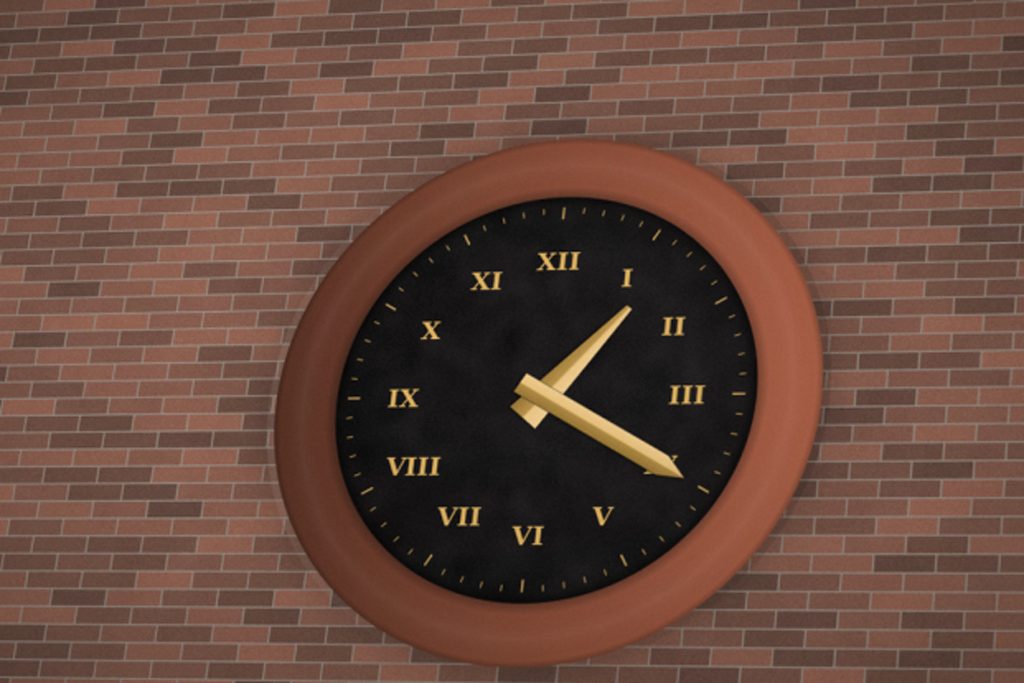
1:20
